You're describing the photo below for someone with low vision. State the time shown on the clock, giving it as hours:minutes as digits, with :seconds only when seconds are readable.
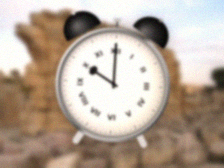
10:00
